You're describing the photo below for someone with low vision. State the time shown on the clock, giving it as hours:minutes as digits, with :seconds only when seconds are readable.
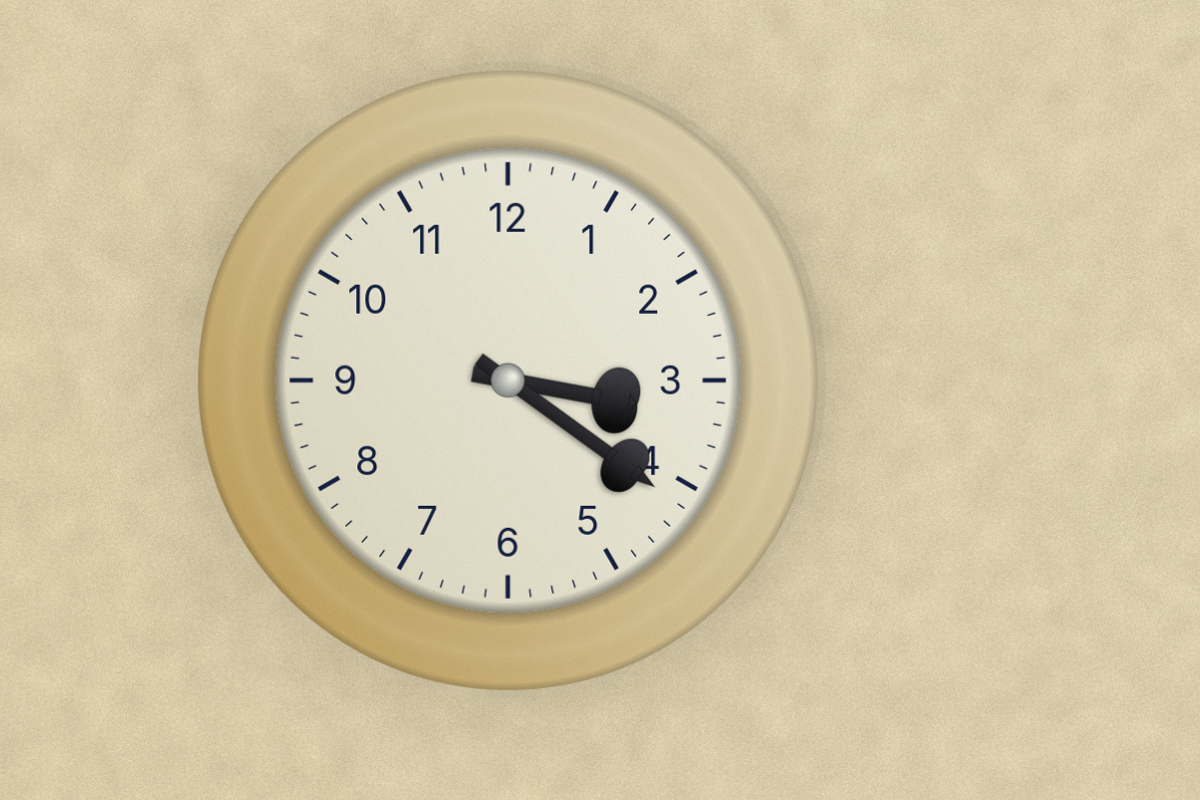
3:21
